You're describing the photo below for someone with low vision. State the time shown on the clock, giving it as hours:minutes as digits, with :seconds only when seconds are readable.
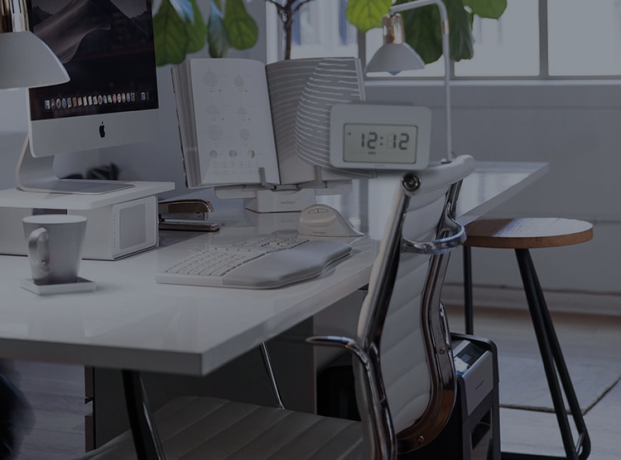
12:12
